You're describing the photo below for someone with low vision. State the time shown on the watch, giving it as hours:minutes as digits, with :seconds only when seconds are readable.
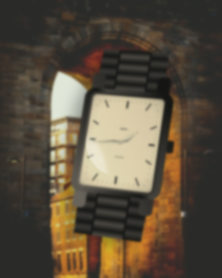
1:44
